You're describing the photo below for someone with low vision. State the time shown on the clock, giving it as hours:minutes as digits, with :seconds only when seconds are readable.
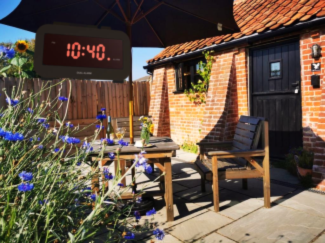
10:40
